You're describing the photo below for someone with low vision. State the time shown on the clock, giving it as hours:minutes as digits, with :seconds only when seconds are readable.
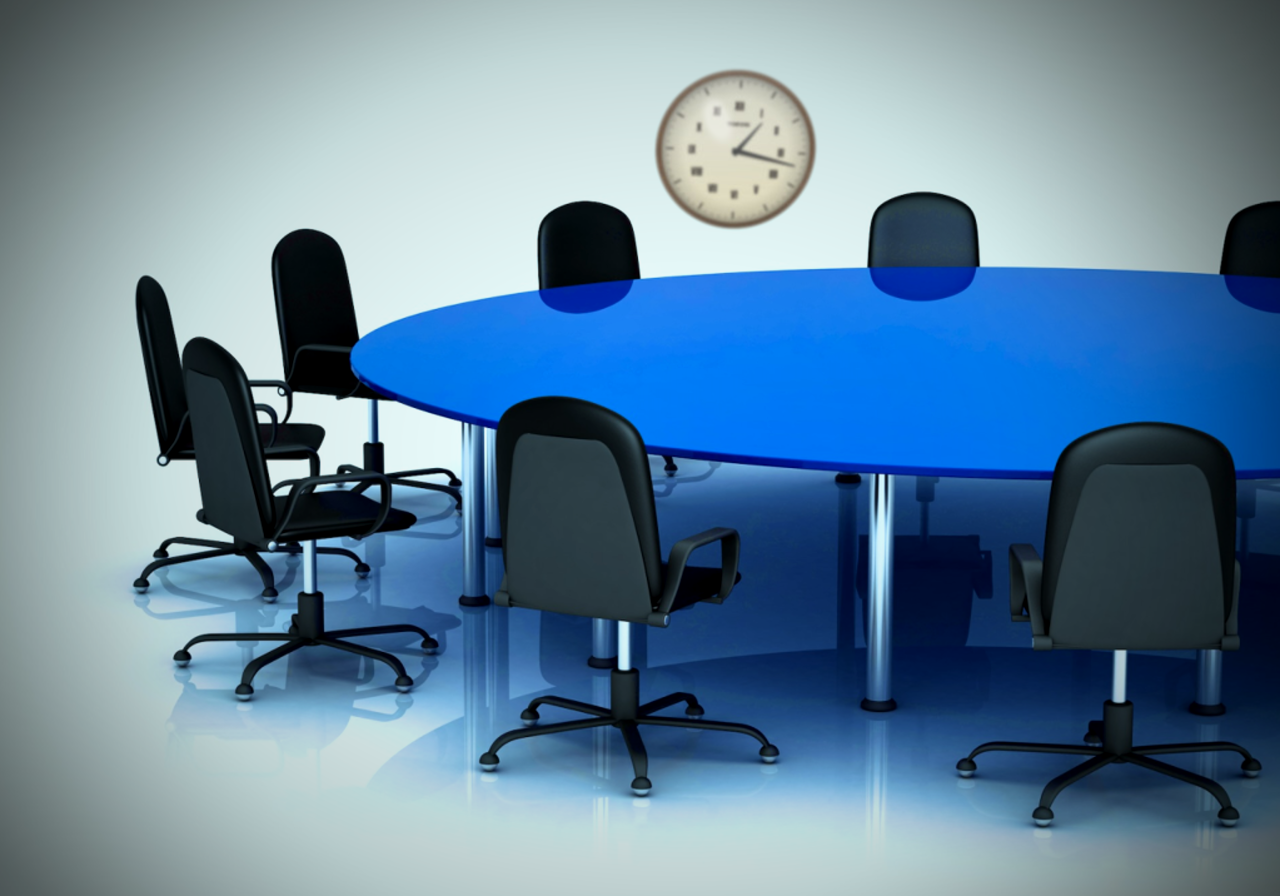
1:17
